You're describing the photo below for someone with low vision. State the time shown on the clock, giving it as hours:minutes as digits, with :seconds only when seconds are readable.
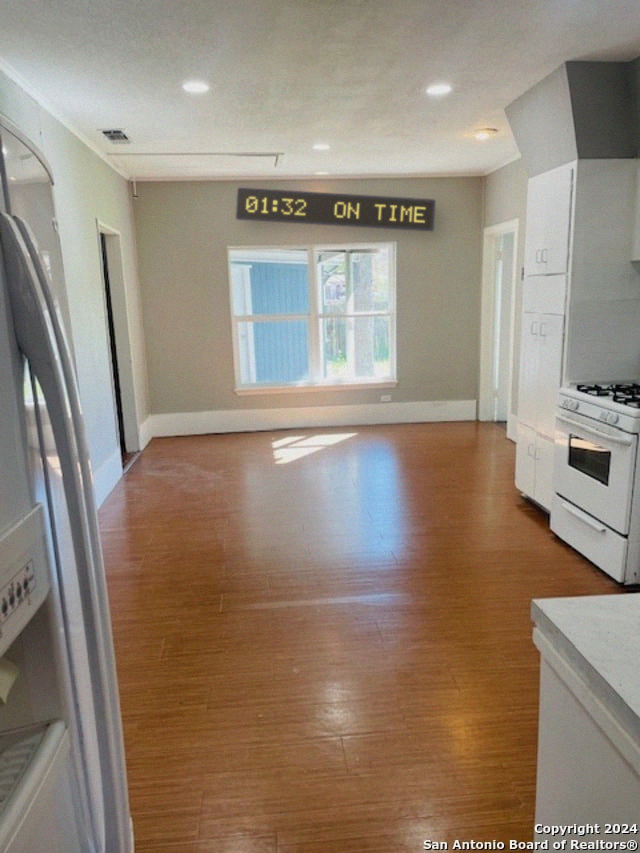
1:32
